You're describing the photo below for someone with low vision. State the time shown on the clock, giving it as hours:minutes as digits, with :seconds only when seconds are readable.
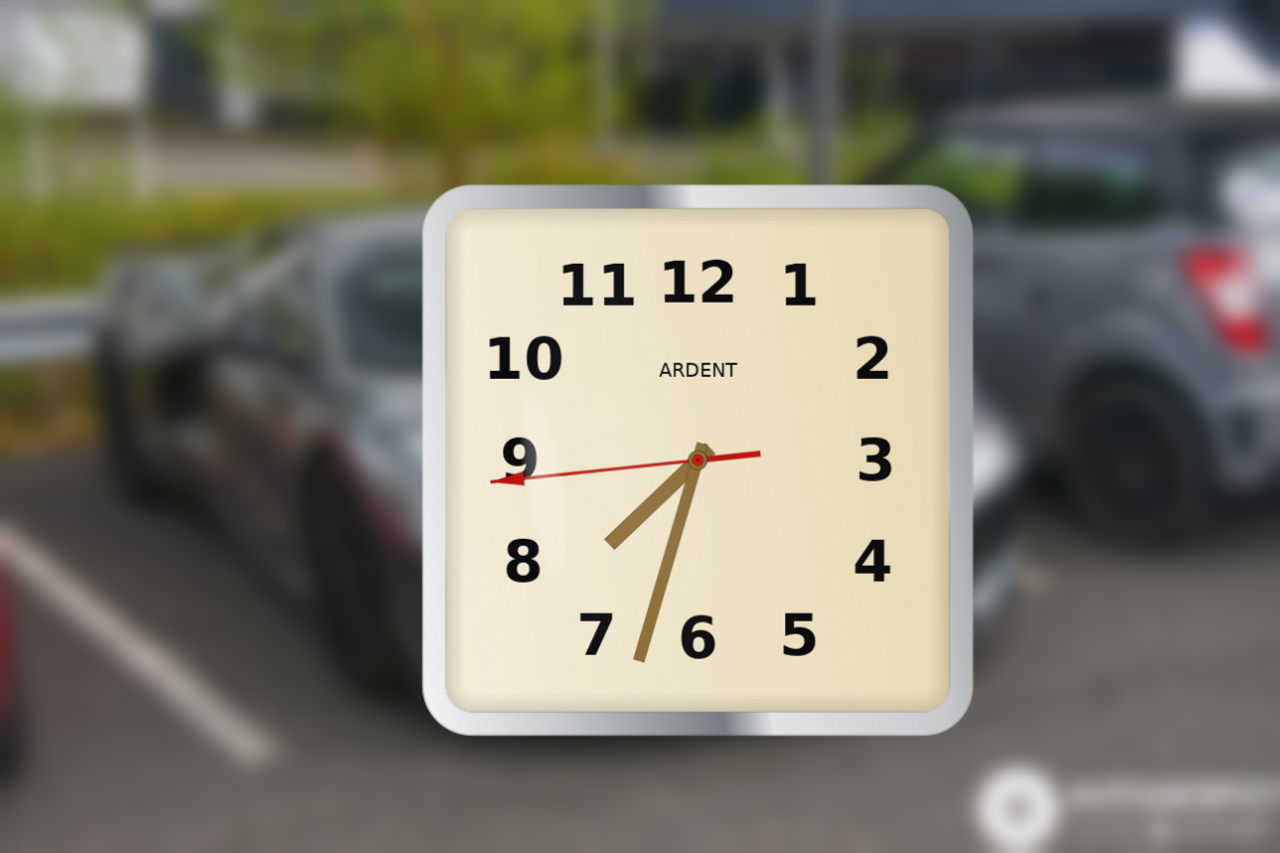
7:32:44
